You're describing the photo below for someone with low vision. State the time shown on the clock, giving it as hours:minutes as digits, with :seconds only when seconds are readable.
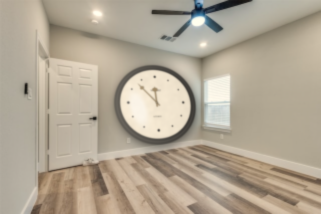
11:53
